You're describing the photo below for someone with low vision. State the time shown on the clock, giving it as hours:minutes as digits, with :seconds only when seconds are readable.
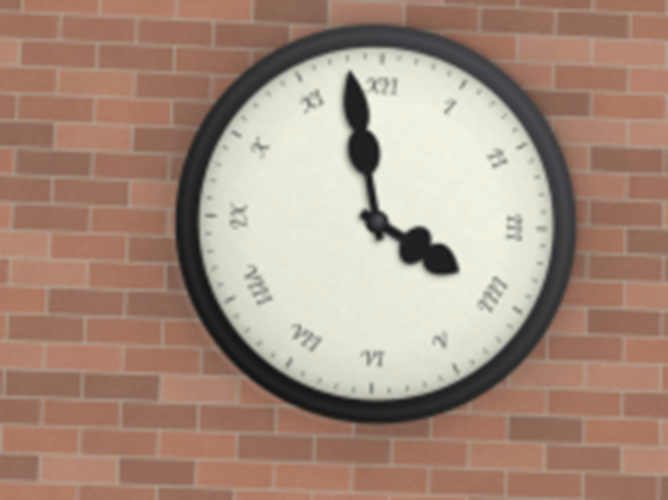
3:58
